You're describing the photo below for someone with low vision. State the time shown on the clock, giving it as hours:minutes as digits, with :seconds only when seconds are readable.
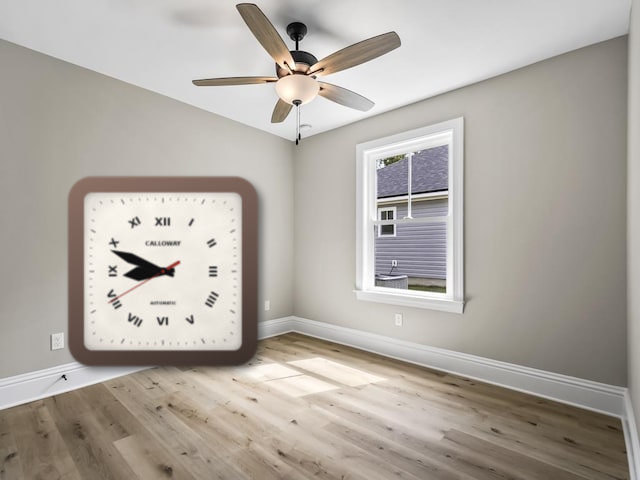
8:48:40
